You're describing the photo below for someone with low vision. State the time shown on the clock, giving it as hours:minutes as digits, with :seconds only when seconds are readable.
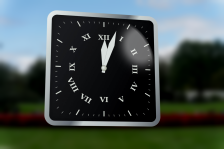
12:03
